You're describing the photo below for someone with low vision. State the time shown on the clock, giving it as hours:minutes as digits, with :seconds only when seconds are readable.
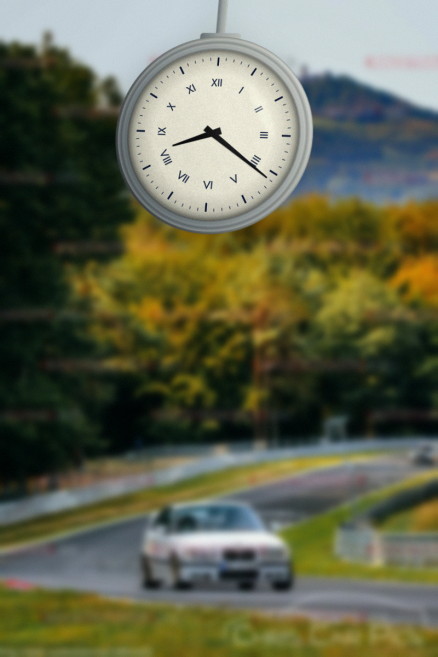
8:21
